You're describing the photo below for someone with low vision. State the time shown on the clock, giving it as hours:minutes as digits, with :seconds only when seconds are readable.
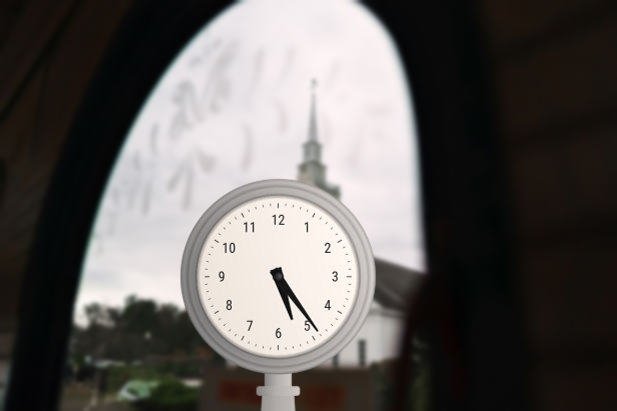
5:24
